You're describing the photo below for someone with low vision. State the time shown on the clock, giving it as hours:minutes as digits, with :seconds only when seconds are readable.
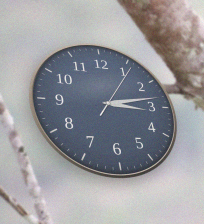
3:13:06
